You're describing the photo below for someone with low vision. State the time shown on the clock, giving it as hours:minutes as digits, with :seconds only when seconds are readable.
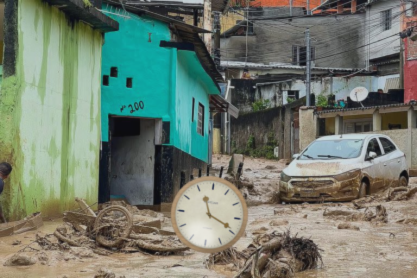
11:19
